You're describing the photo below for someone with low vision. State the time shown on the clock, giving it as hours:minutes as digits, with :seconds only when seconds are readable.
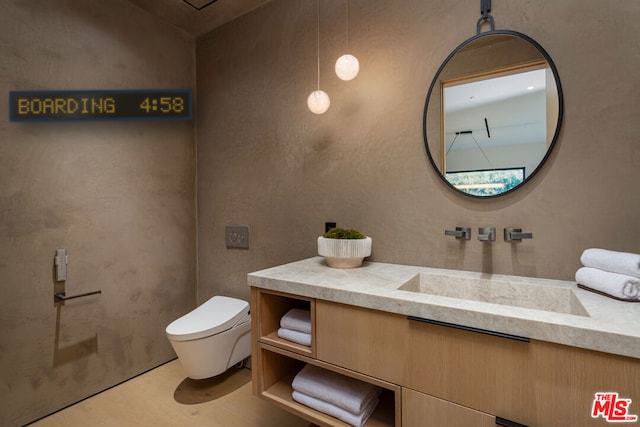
4:58
